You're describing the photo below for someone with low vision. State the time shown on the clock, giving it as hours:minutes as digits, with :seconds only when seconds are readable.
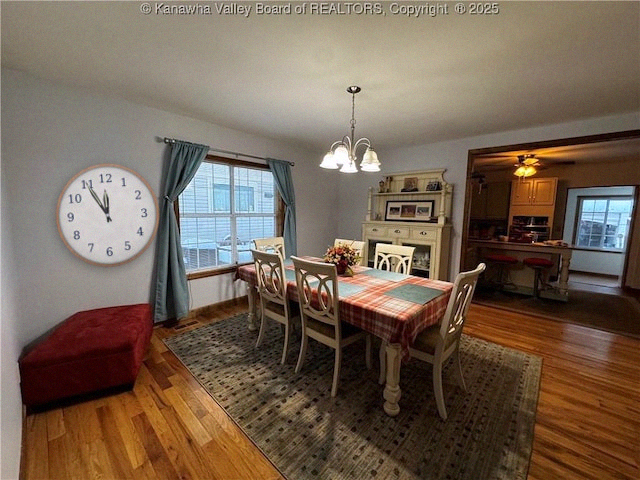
11:55
